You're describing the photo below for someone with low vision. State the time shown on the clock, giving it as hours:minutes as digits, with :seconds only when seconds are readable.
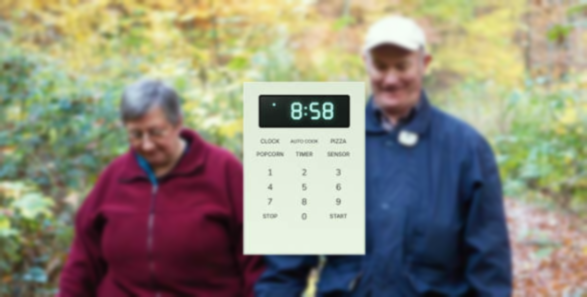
8:58
